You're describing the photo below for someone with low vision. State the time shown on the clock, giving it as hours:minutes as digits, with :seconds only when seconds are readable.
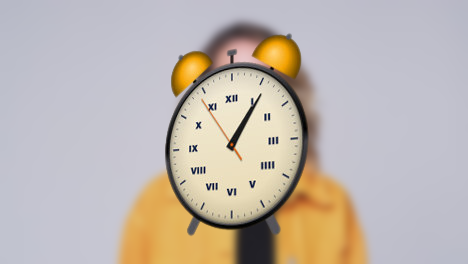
1:05:54
